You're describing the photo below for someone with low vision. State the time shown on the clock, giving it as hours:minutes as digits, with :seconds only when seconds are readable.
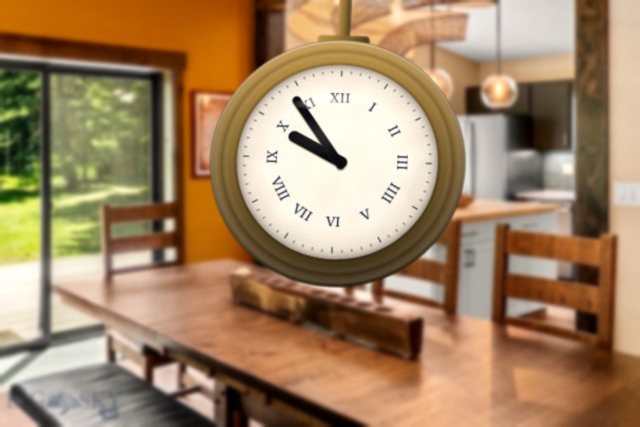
9:54
